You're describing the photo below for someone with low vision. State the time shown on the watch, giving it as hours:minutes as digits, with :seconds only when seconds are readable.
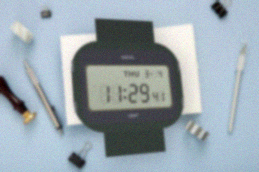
11:29
